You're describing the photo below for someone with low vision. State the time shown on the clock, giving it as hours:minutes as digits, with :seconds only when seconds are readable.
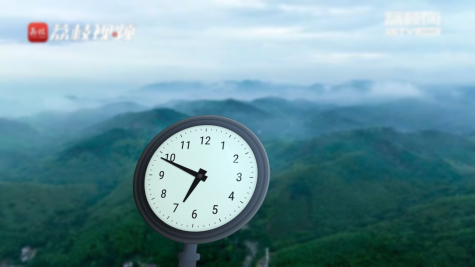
6:49
